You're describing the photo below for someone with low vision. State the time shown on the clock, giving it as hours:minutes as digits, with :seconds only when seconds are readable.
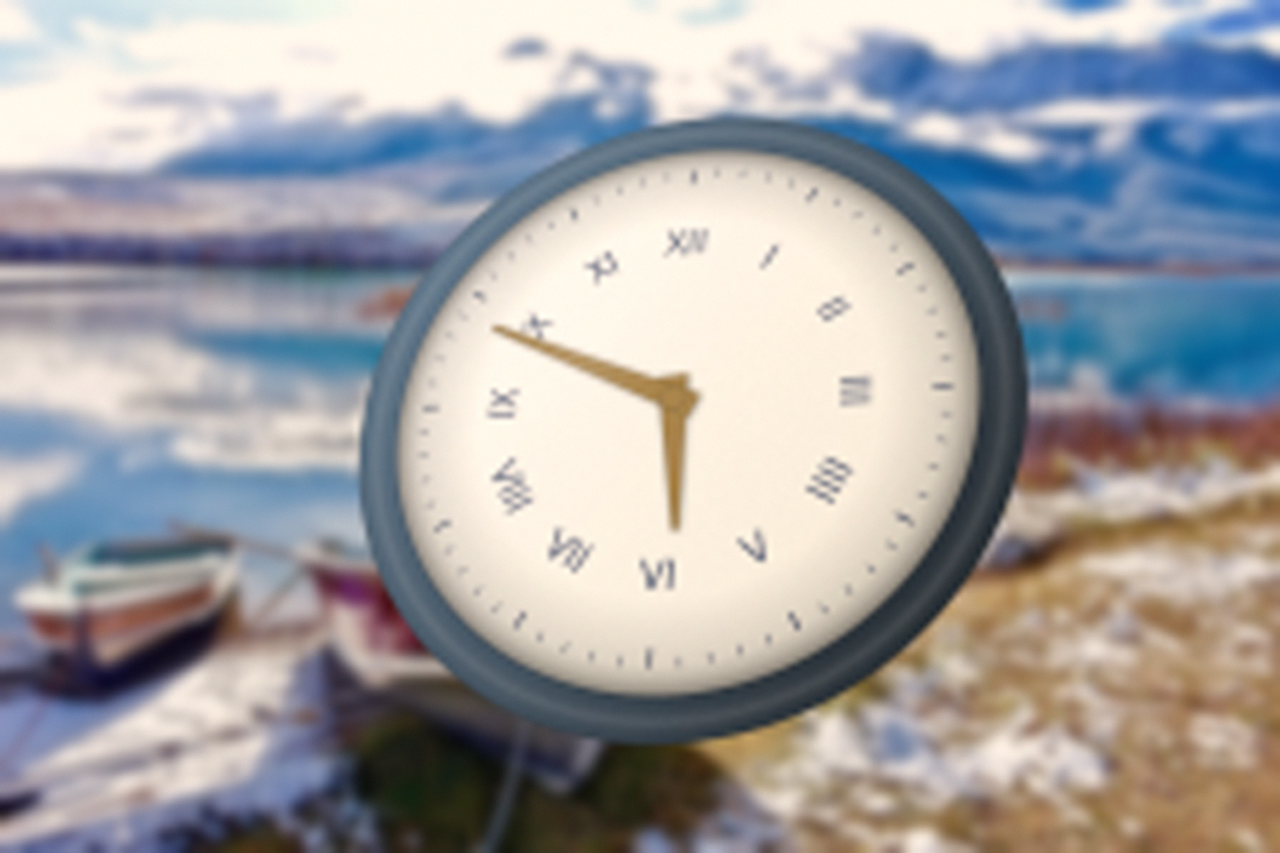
5:49
